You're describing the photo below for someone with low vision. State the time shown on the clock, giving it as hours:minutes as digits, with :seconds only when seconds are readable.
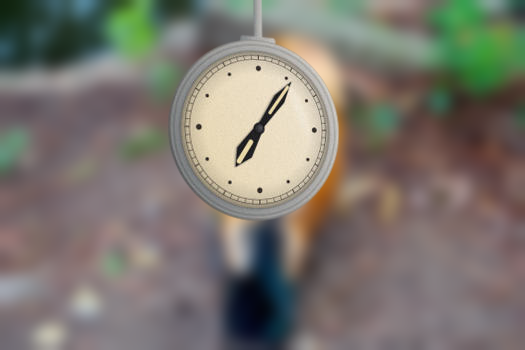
7:06
